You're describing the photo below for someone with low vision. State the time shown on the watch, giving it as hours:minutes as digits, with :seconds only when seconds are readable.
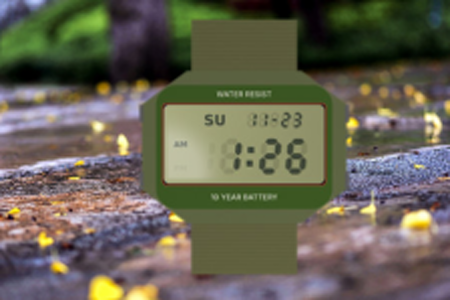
1:26
